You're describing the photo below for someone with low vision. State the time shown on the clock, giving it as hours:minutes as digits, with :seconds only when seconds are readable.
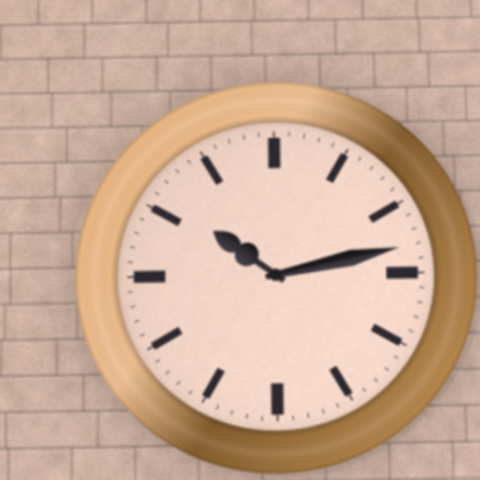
10:13
